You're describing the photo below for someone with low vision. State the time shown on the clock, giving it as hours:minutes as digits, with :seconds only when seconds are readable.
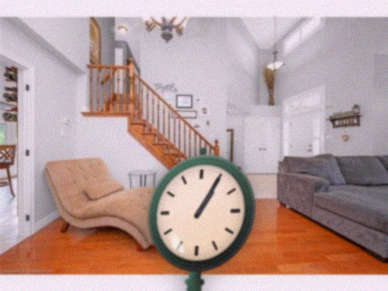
1:05
